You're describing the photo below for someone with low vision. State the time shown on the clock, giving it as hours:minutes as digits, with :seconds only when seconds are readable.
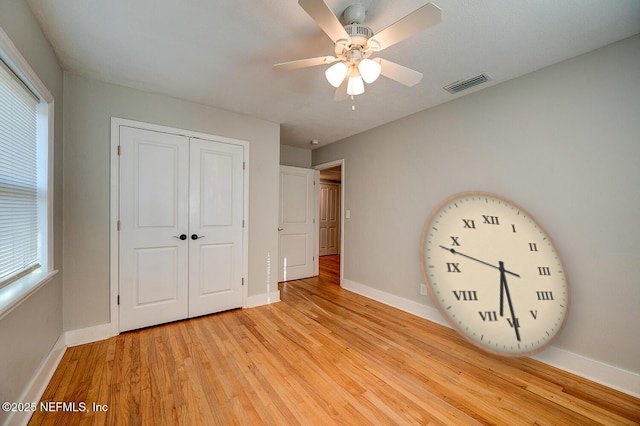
6:29:48
